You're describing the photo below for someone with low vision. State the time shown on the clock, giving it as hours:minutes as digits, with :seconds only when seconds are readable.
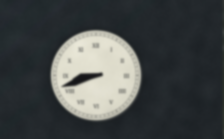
8:42
